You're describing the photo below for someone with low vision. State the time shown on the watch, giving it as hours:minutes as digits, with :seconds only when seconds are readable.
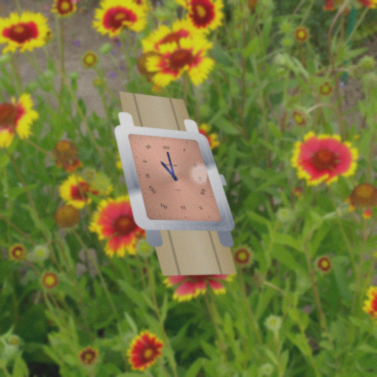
11:00
